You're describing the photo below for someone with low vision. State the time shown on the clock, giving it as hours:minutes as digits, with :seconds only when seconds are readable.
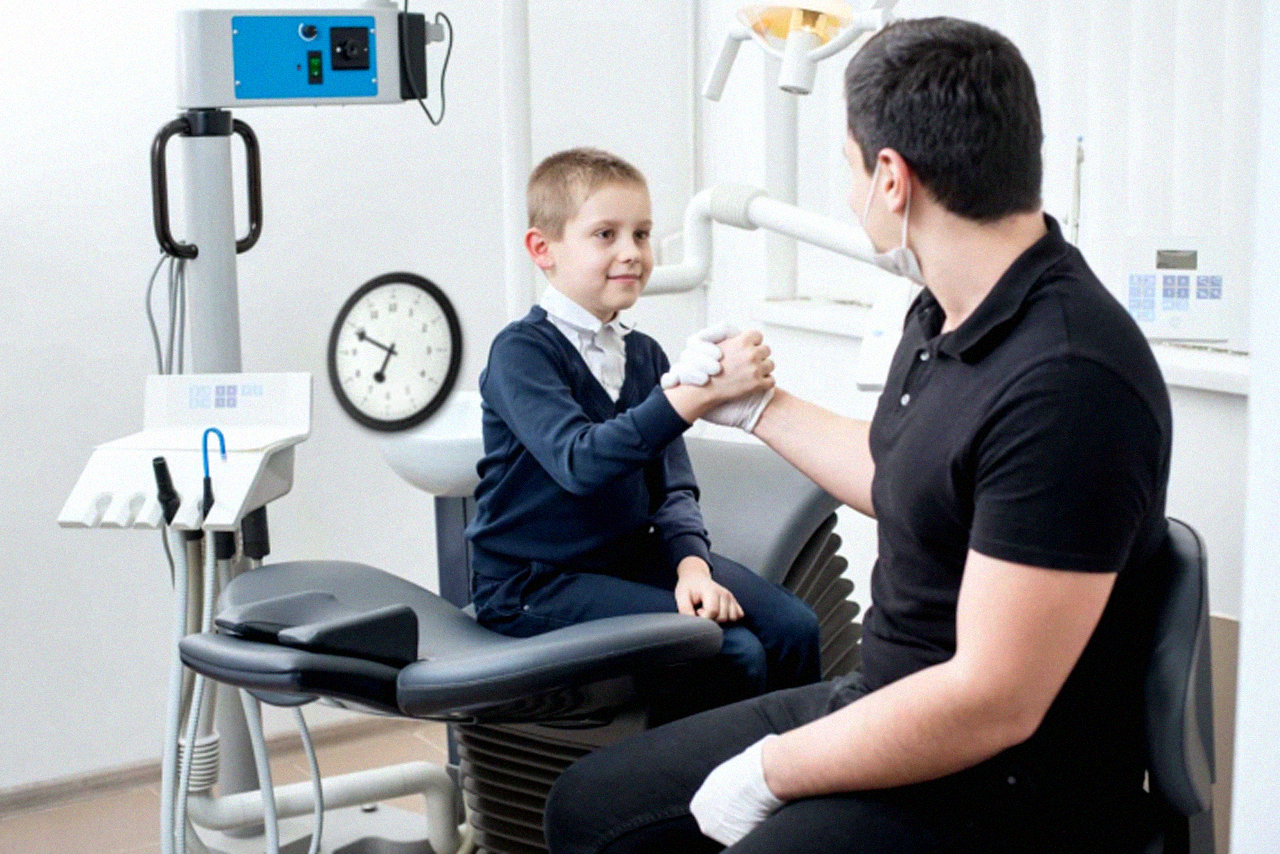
6:49
